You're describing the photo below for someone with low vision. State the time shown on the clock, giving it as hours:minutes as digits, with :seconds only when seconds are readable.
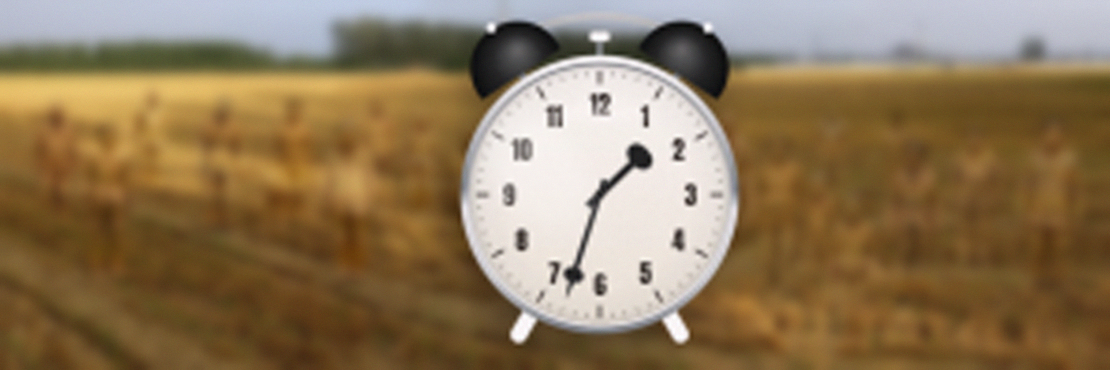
1:33
